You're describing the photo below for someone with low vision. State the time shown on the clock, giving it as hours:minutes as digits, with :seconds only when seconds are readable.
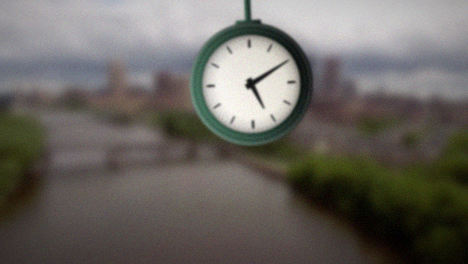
5:10
